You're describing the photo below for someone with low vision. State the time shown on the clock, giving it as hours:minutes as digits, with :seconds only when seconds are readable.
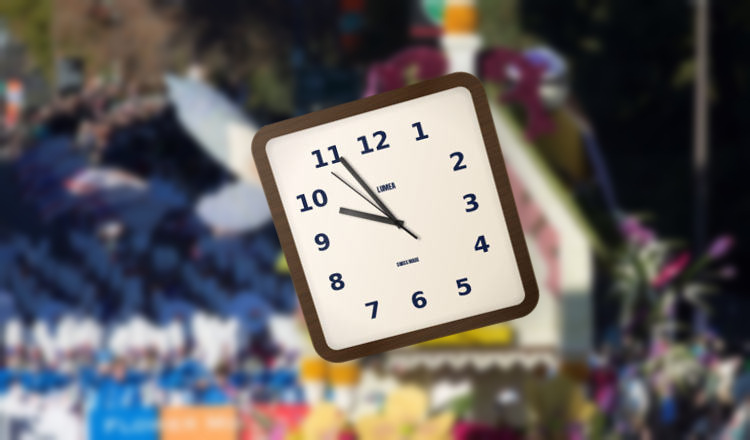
9:55:54
